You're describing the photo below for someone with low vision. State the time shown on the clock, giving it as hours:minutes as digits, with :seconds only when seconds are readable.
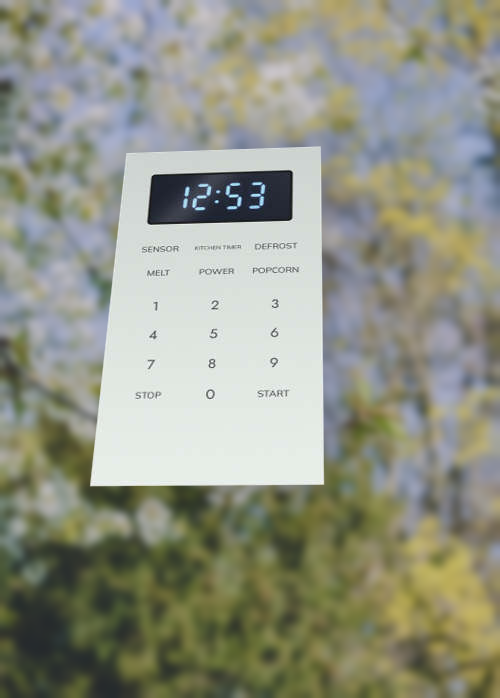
12:53
